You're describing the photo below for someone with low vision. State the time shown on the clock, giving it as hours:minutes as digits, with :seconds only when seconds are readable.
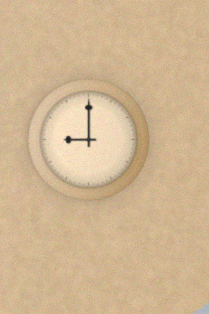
9:00
